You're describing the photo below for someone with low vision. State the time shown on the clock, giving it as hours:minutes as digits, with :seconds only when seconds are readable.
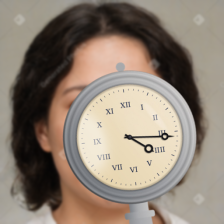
4:16
